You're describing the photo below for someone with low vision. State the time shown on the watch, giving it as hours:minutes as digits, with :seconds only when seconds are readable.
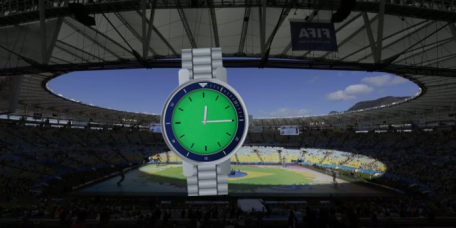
12:15
